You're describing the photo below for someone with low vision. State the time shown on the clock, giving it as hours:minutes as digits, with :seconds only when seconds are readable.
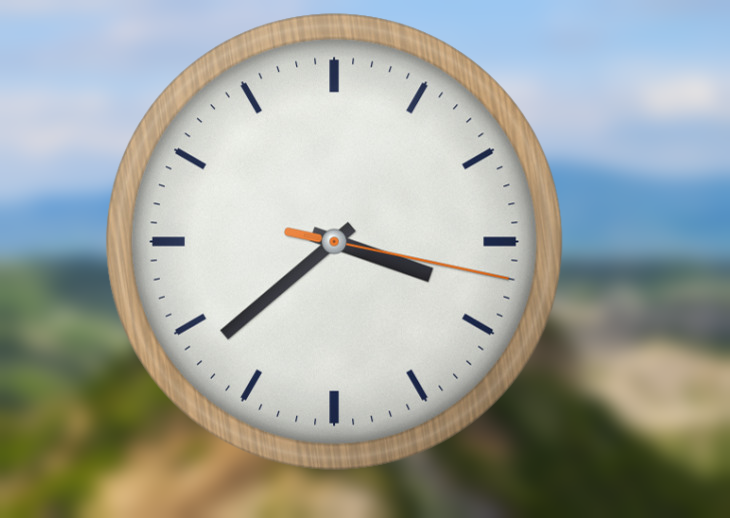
3:38:17
